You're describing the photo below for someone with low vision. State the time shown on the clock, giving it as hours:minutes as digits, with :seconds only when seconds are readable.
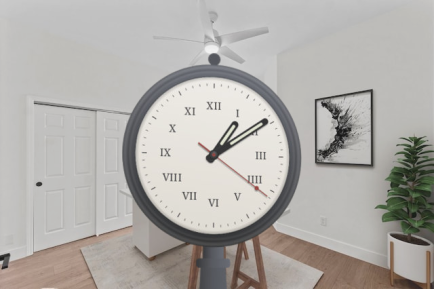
1:09:21
